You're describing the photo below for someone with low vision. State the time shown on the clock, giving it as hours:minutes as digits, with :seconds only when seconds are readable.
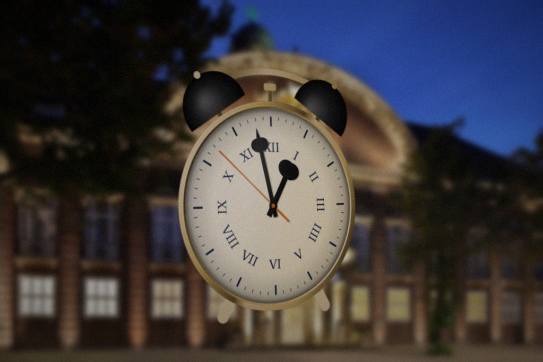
12:57:52
